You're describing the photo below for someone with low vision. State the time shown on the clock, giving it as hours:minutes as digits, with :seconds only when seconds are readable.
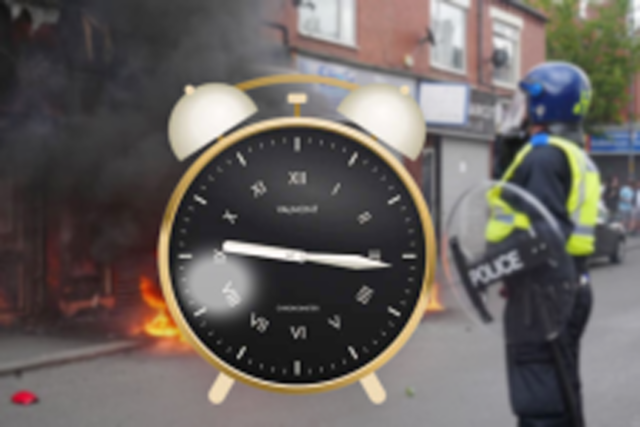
9:16
